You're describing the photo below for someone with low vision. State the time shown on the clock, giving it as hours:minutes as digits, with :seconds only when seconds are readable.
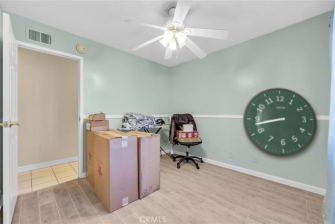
8:43
